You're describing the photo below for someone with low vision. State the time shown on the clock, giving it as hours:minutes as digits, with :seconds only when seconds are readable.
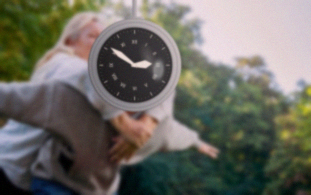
2:51
